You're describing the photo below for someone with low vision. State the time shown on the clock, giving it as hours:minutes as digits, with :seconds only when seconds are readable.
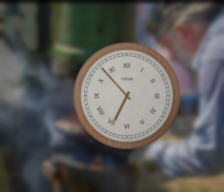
6:53
